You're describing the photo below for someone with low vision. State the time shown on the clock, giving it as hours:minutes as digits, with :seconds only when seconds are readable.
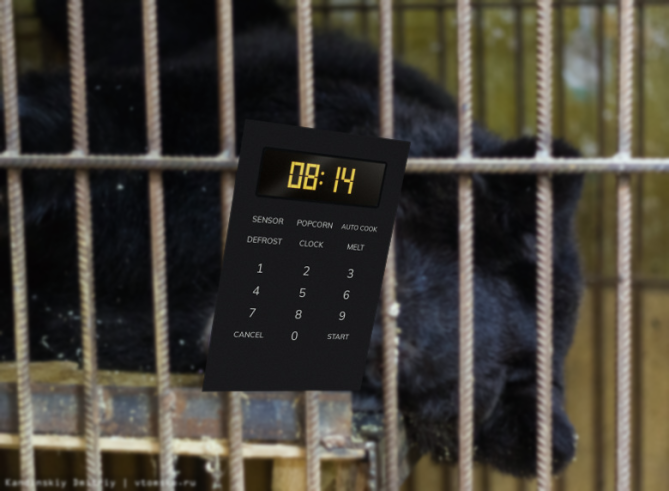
8:14
